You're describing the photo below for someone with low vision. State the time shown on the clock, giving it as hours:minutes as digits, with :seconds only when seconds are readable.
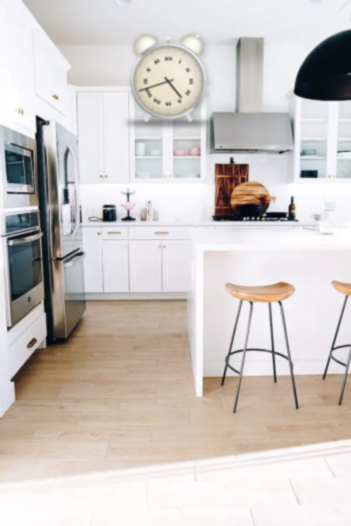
4:42
